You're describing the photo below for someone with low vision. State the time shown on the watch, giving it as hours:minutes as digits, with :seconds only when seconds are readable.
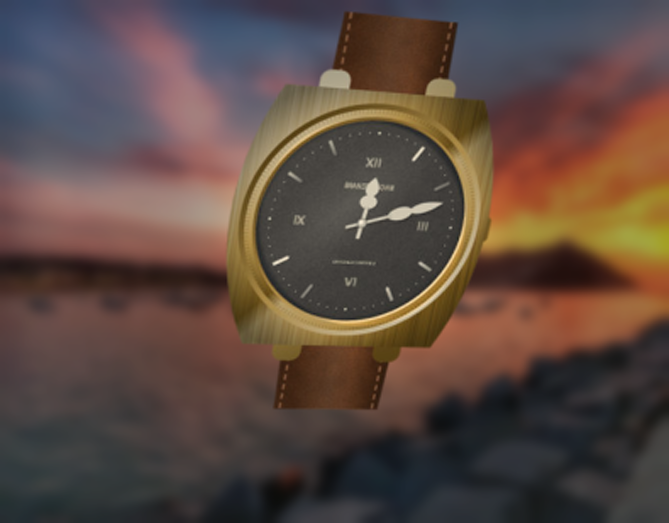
12:12
